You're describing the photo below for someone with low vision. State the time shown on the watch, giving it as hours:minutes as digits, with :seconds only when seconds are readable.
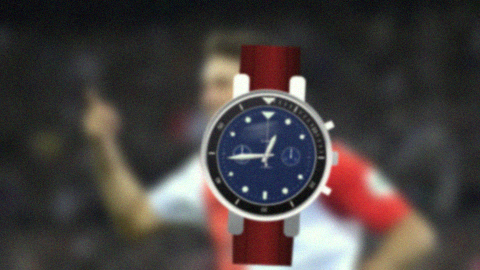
12:44
